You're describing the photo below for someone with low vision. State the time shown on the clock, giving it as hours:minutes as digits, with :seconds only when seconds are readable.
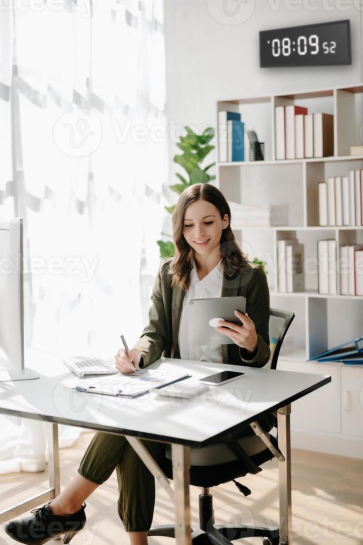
8:09:52
